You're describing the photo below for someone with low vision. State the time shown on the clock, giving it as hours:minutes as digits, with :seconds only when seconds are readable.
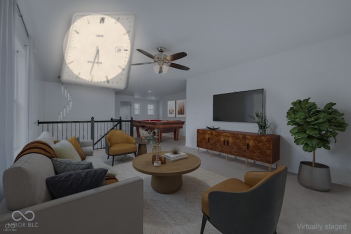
5:31
